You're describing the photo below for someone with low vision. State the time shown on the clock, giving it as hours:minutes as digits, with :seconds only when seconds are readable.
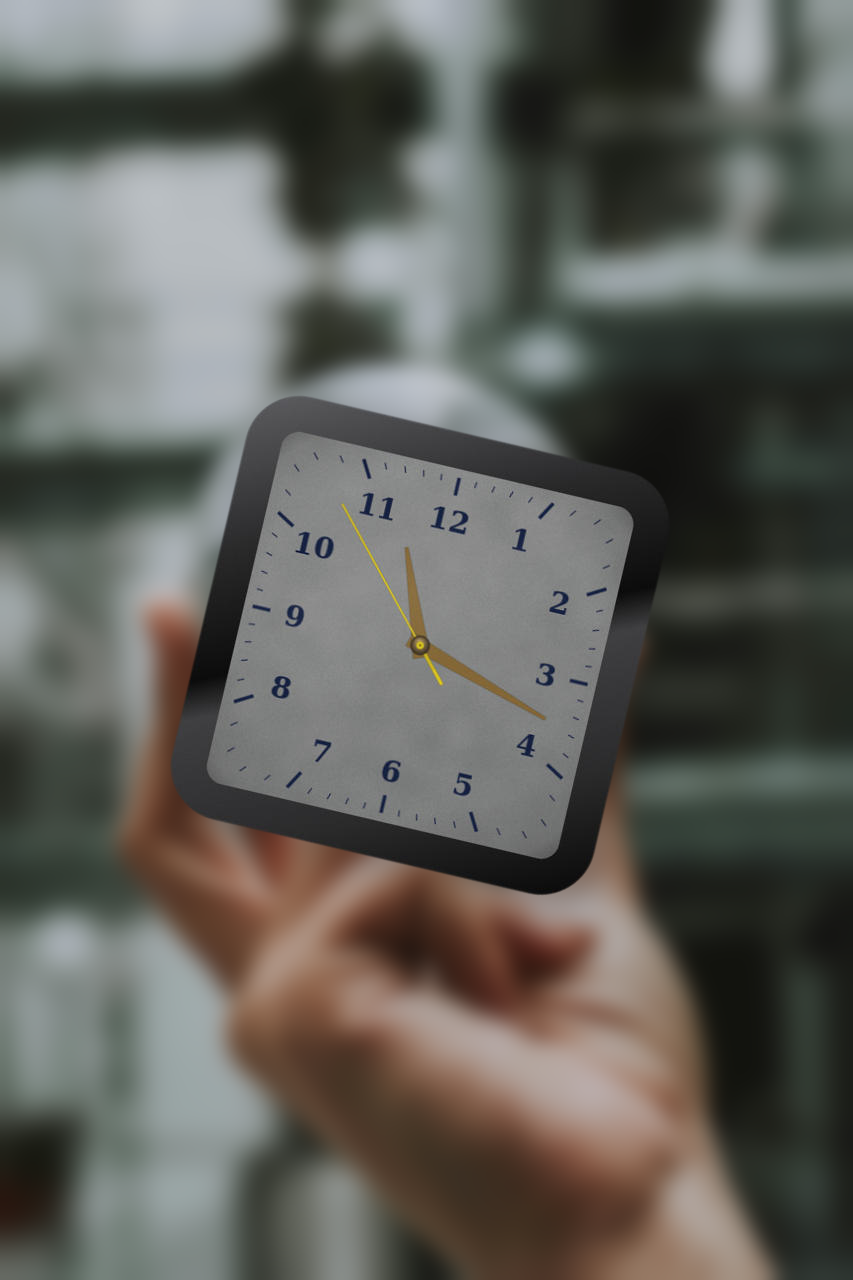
11:17:53
